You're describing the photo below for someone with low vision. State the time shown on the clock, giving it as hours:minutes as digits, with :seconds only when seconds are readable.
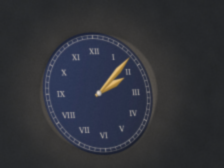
2:08
